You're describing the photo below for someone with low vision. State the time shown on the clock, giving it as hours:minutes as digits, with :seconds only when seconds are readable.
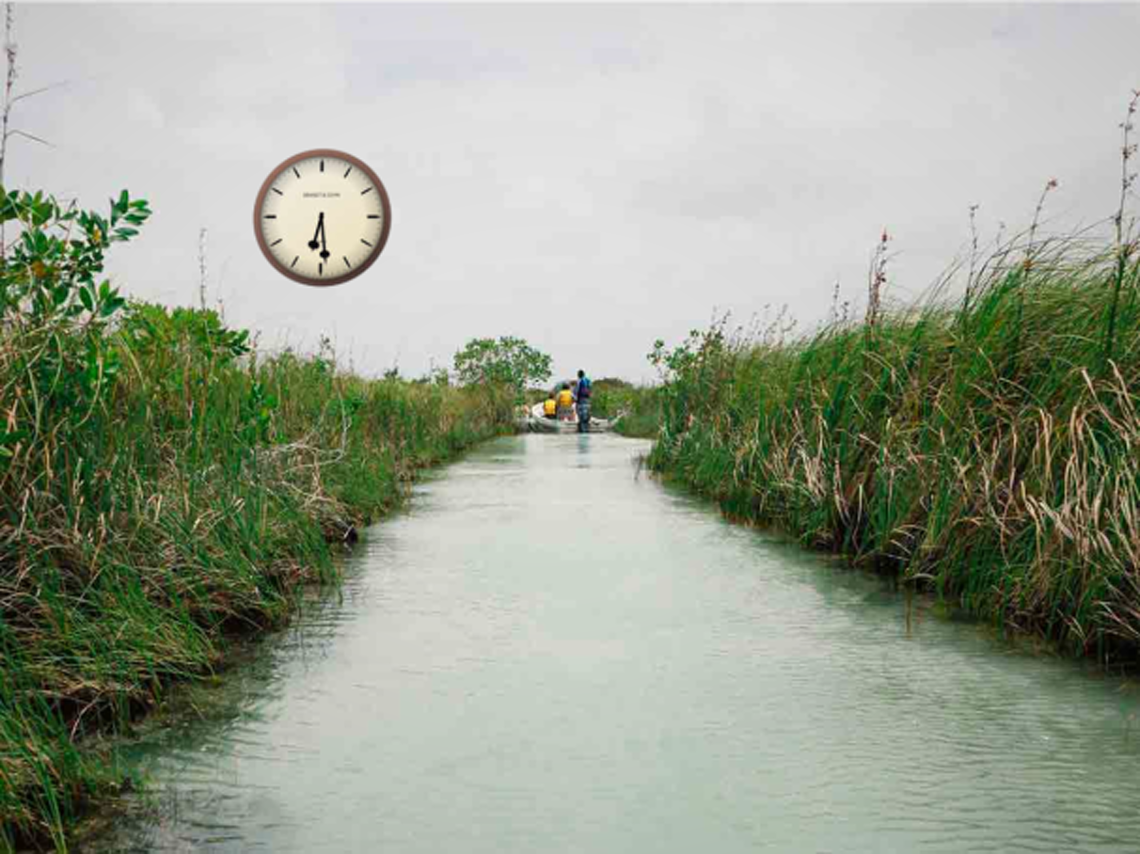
6:29
